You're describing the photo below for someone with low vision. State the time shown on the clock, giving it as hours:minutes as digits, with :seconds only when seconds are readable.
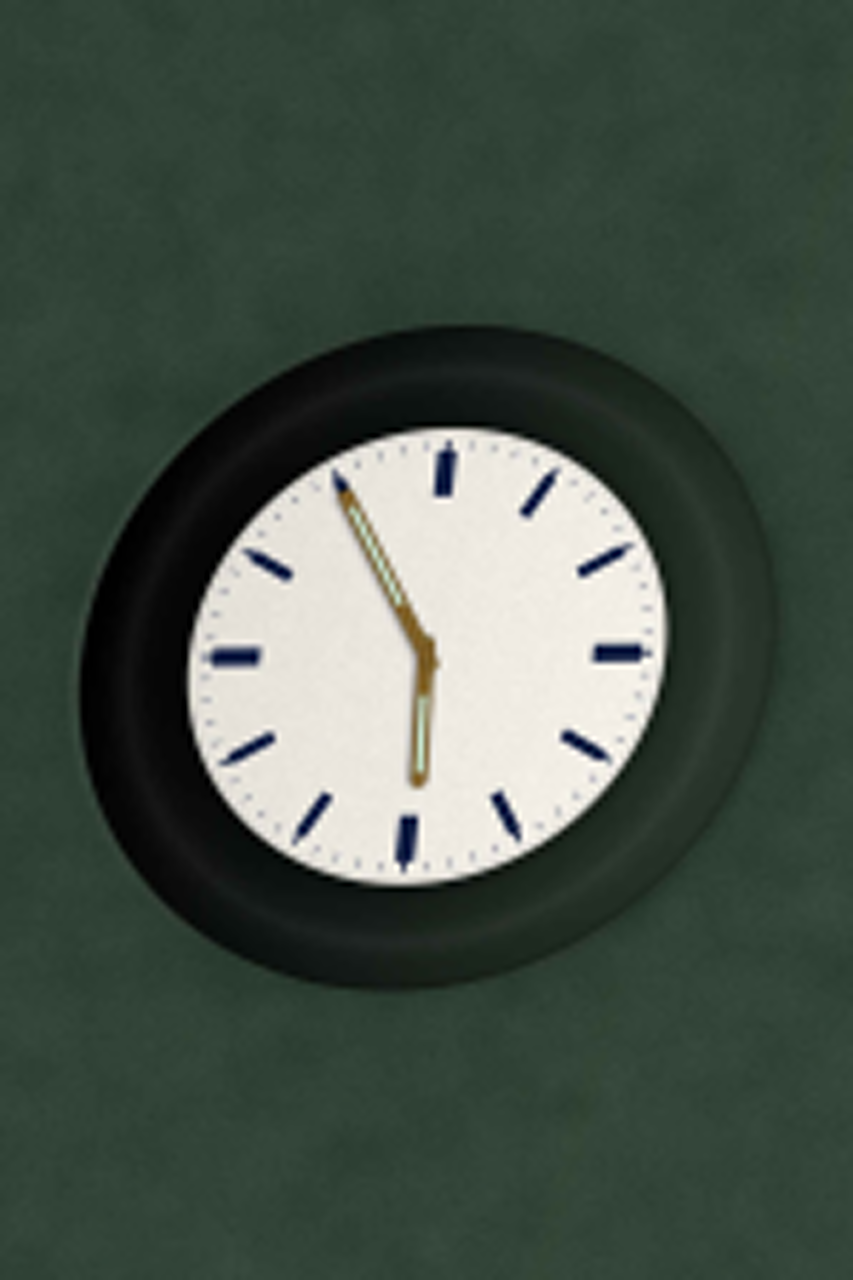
5:55
